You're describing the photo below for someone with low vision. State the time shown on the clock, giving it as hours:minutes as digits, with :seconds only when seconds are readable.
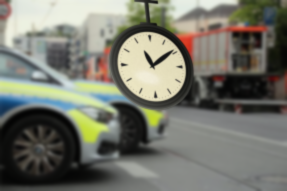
11:09
